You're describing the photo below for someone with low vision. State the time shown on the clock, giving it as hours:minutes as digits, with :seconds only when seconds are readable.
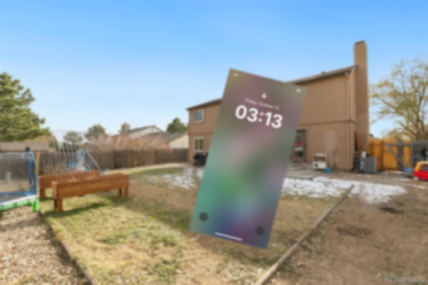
3:13
